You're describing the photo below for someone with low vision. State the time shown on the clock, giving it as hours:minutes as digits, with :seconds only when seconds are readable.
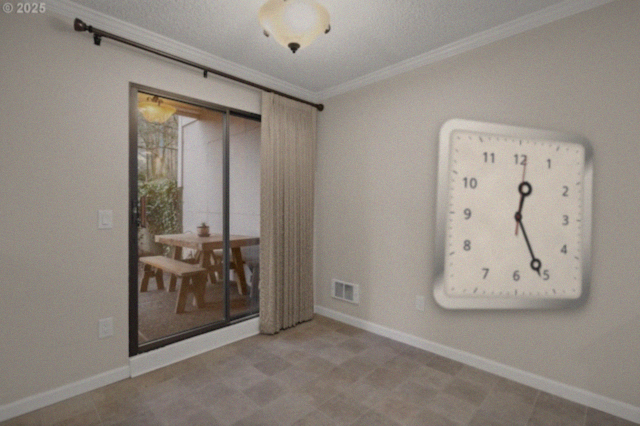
12:26:01
